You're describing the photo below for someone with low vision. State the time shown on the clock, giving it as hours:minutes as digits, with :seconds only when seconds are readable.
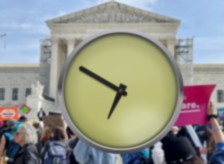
6:50
